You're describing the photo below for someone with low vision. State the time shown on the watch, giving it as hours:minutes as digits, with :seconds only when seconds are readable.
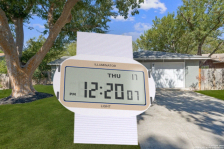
12:20:07
